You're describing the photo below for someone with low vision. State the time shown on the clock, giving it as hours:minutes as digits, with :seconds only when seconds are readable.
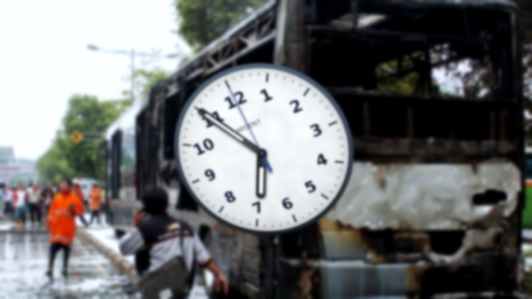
6:55:00
